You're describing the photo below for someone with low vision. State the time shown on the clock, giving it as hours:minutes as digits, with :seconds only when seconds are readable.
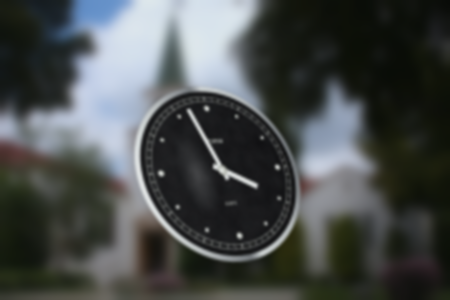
3:57
